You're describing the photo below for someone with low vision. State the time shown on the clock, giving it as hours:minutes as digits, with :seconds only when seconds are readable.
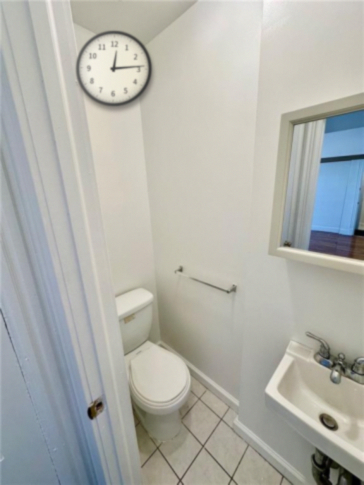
12:14
